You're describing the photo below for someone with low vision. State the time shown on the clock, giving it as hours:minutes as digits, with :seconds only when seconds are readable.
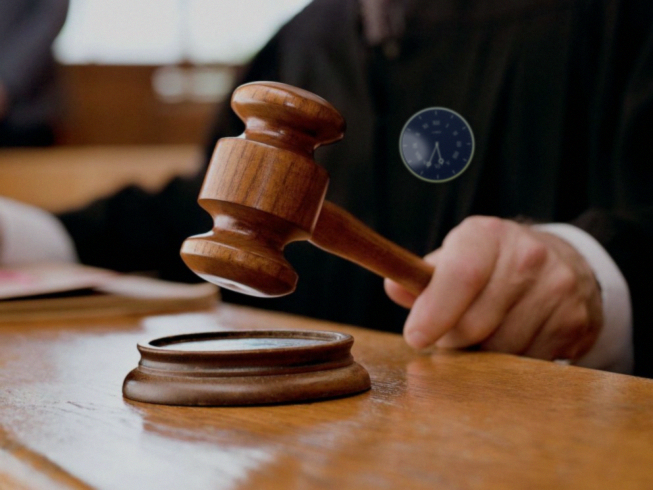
5:34
